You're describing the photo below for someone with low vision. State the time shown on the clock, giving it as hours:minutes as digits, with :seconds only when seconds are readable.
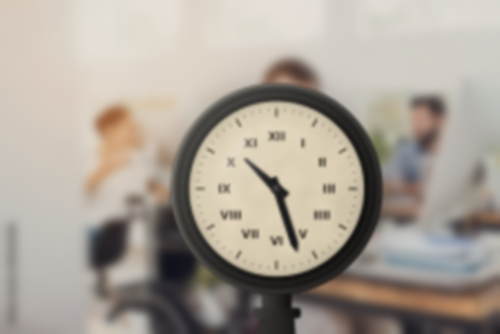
10:27
